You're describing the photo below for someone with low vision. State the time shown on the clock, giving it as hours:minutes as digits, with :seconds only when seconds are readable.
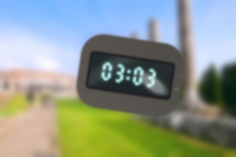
3:03
